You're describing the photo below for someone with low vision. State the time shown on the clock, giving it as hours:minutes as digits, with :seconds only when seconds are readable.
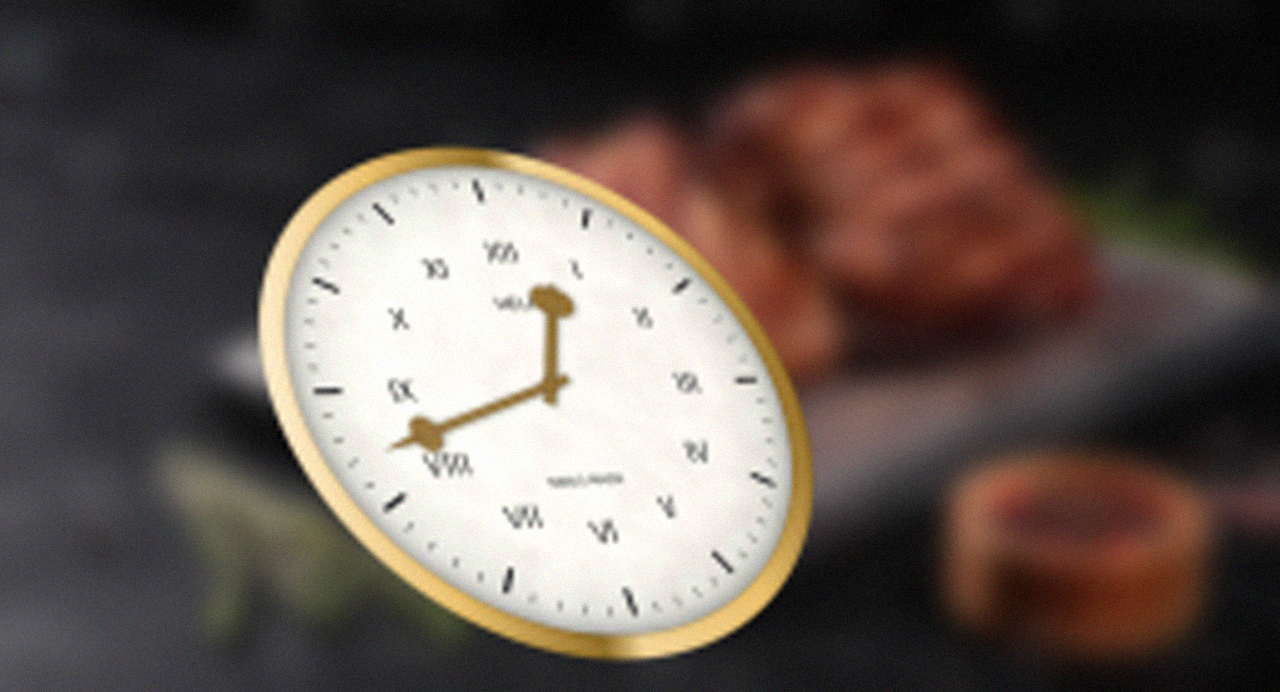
12:42
